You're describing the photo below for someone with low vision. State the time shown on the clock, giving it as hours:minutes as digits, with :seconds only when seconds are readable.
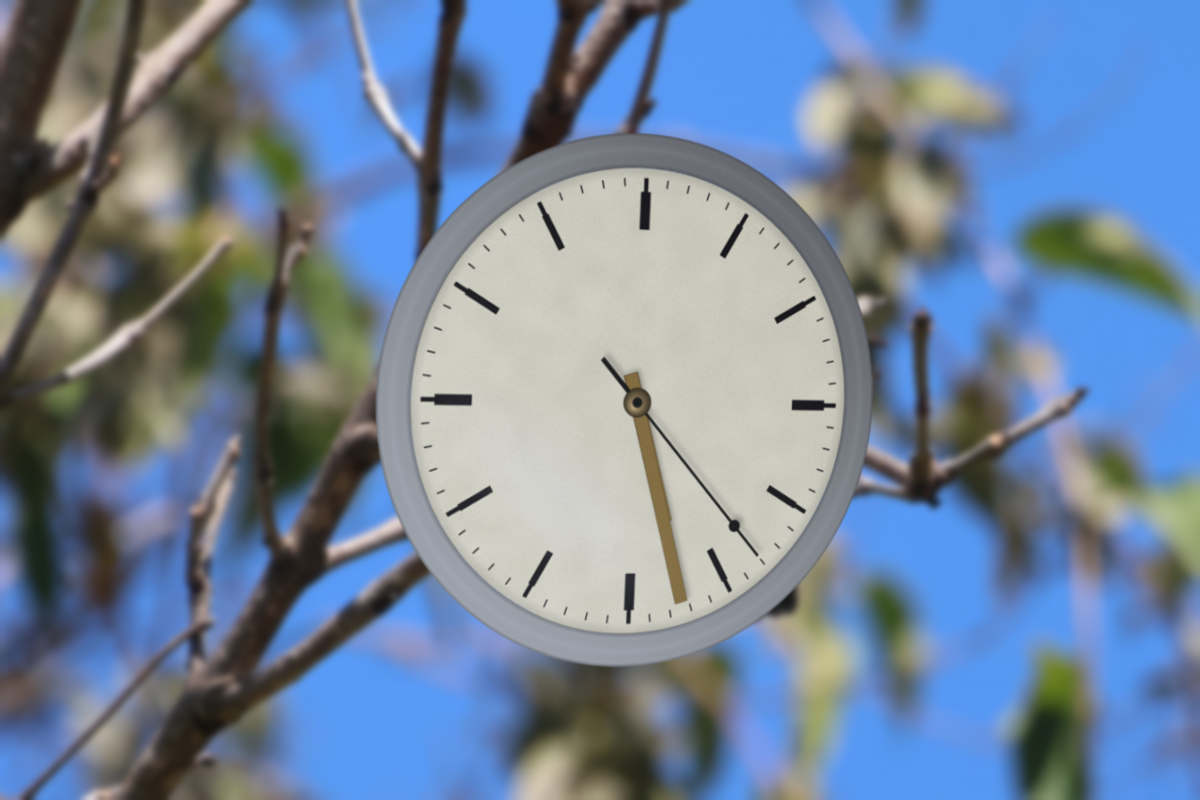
5:27:23
